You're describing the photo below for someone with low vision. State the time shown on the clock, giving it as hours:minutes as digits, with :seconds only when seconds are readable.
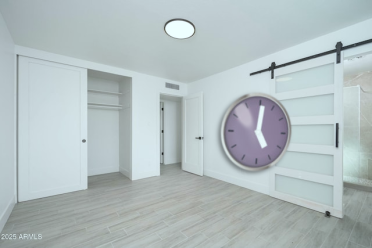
5:01
